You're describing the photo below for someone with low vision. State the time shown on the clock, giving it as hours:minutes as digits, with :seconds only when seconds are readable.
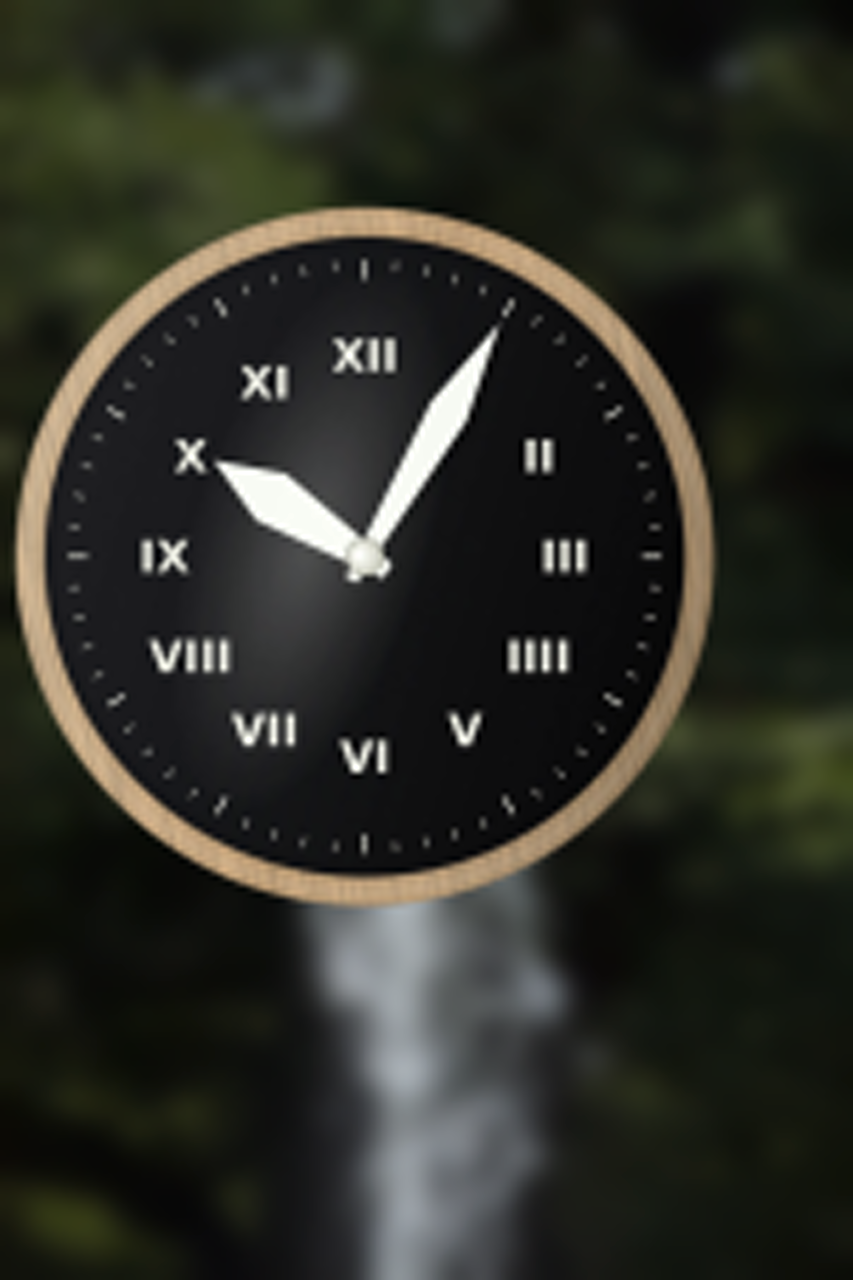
10:05
